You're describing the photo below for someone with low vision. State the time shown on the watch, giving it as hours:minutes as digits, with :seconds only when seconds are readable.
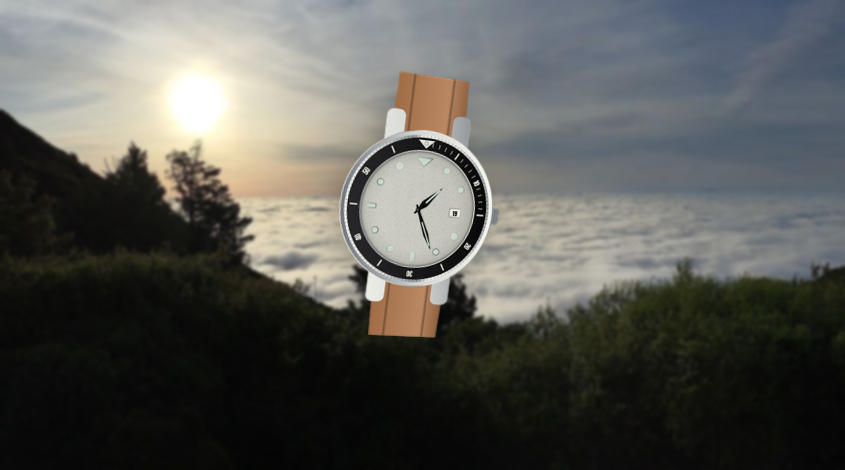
1:26
